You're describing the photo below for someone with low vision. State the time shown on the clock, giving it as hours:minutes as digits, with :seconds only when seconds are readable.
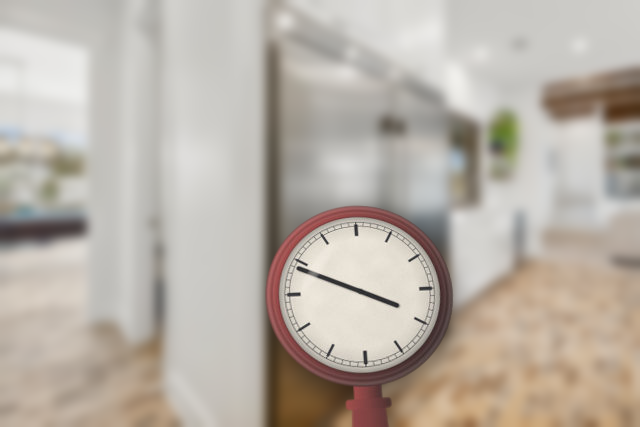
3:49
